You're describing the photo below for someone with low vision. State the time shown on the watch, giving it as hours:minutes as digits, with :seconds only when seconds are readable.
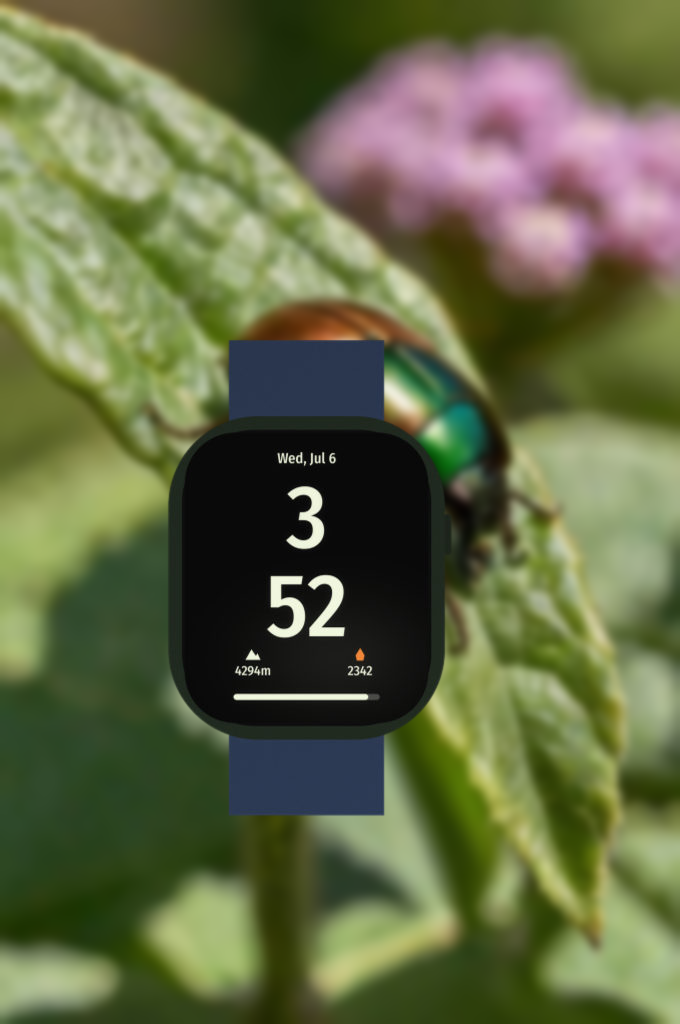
3:52
